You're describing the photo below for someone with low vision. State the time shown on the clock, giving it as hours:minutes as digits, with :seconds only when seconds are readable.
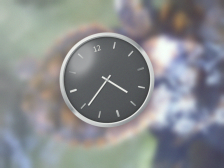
4:39
